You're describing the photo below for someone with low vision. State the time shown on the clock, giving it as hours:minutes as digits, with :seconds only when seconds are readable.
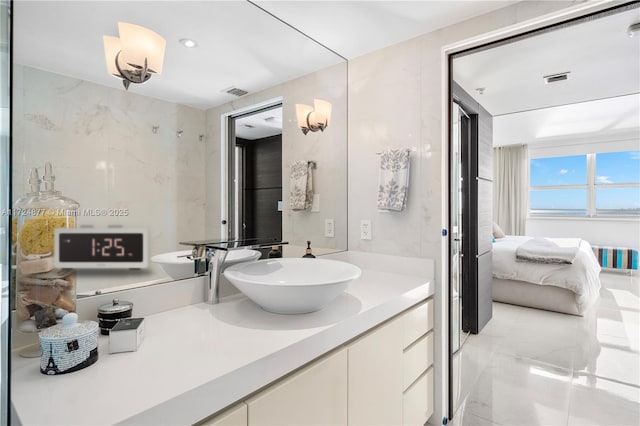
1:25
